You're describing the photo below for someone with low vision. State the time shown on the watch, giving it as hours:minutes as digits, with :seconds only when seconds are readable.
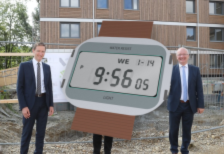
9:56:05
